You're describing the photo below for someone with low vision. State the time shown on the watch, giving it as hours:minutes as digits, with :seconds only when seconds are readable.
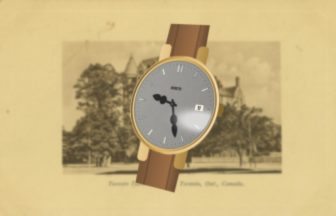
9:27
